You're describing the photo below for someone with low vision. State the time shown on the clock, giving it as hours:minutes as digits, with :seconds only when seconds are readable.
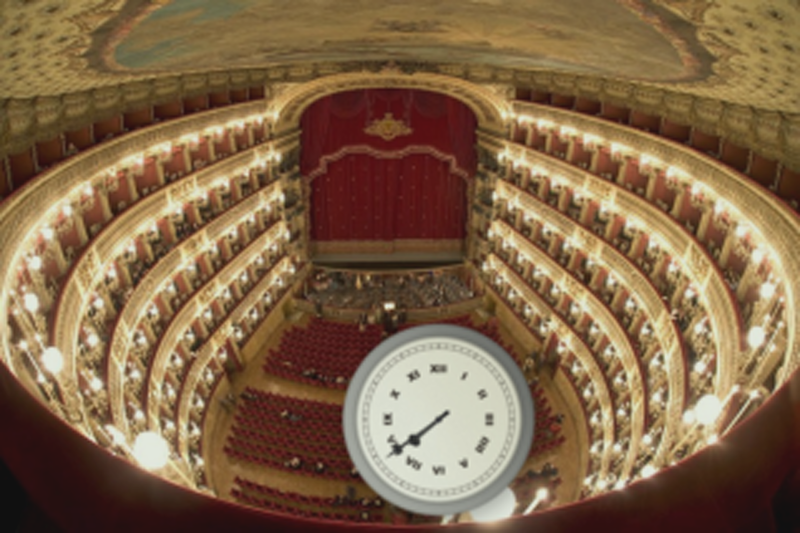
7:39
